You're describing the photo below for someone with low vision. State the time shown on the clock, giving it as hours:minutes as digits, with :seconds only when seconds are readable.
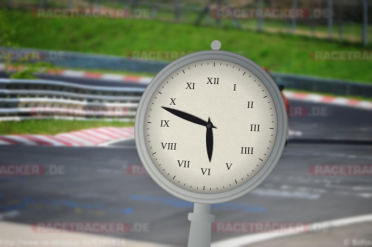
5:48
